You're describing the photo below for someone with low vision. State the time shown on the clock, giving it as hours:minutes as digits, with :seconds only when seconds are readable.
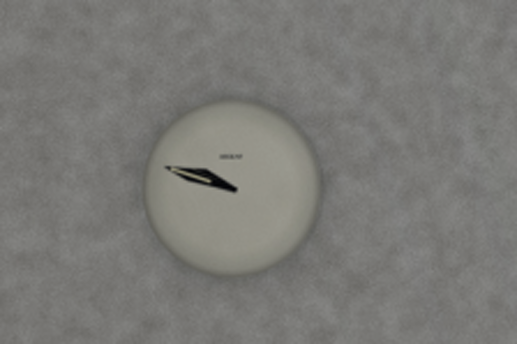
9:48
